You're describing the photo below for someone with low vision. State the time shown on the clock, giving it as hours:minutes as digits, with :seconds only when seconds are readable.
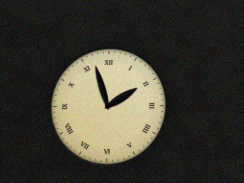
1:57
